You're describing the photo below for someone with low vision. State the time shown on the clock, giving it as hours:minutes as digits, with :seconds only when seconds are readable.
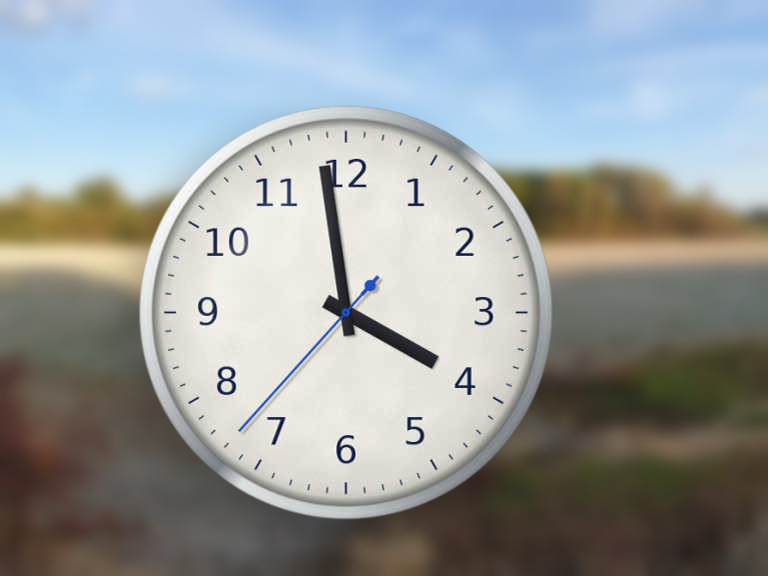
3:58:37
